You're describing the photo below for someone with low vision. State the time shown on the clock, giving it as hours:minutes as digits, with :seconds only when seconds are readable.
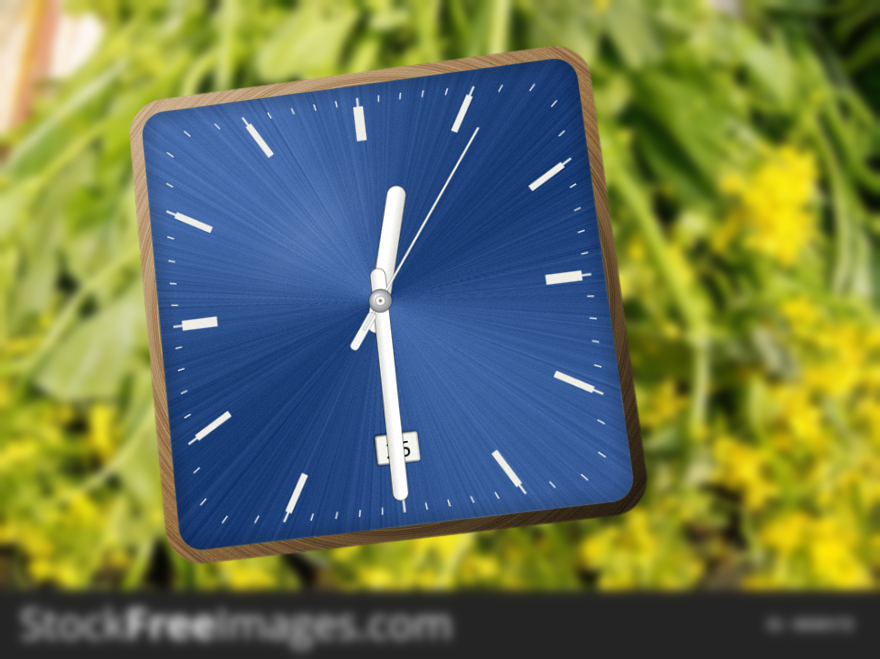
12:30:06
